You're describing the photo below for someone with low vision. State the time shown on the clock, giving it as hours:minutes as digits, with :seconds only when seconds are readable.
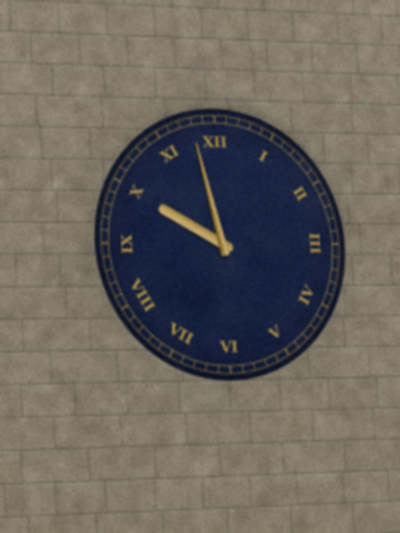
9:58
